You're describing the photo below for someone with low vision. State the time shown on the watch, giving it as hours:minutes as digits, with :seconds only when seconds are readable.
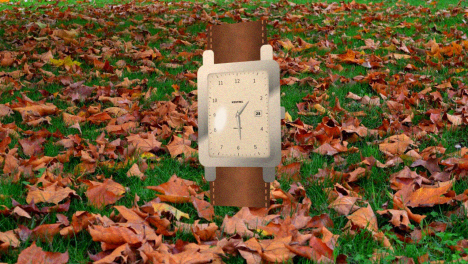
1:29
